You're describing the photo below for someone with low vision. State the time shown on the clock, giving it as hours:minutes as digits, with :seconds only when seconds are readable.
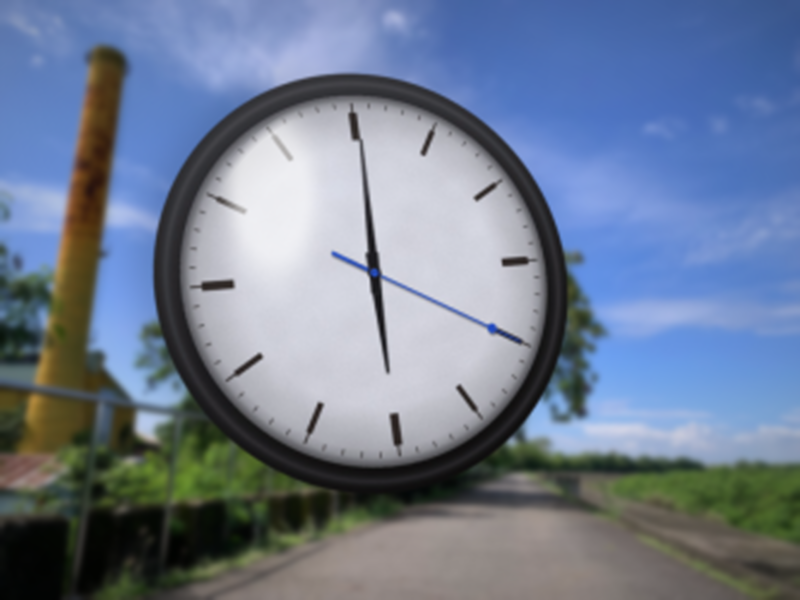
6:00:20
